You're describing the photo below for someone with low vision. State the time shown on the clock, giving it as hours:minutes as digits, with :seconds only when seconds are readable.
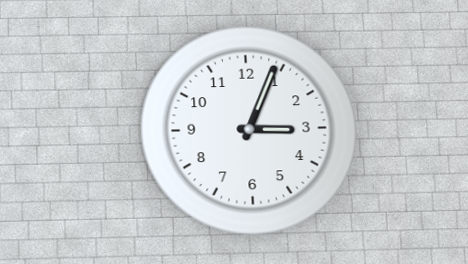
3:04
